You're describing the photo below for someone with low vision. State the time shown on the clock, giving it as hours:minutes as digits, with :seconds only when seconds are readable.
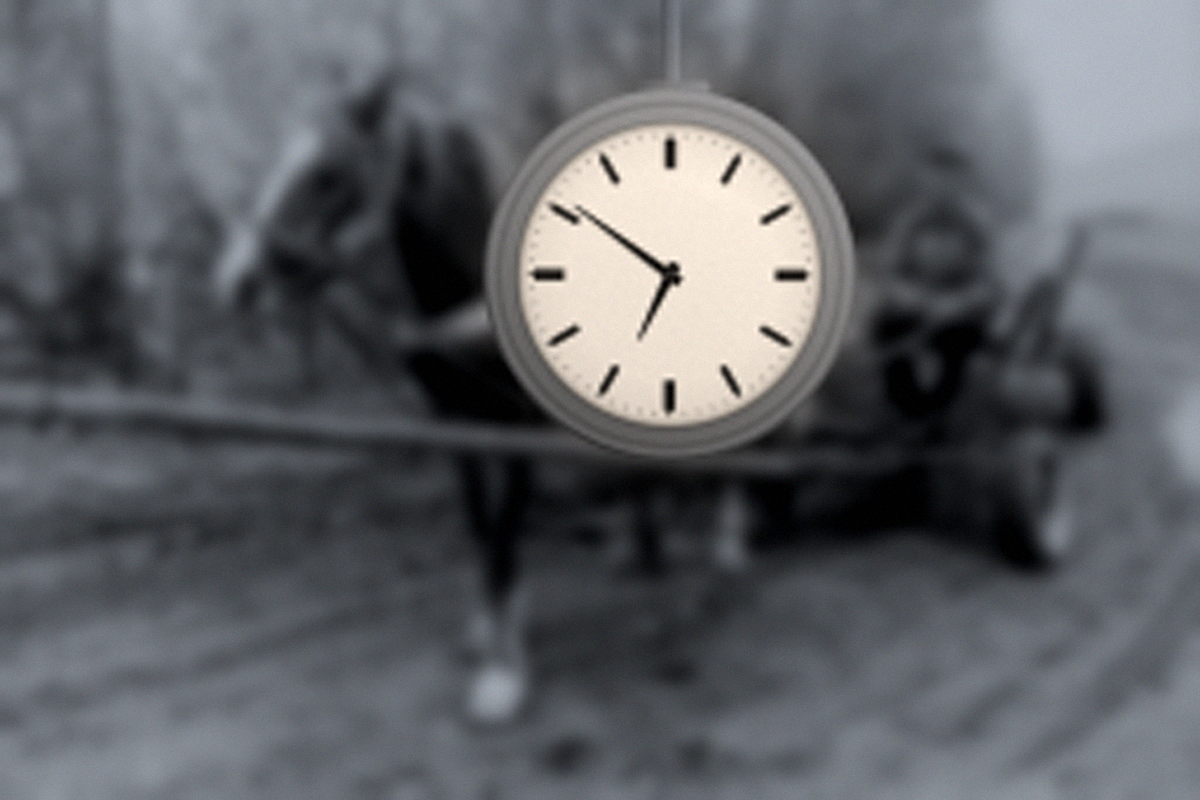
6:51
